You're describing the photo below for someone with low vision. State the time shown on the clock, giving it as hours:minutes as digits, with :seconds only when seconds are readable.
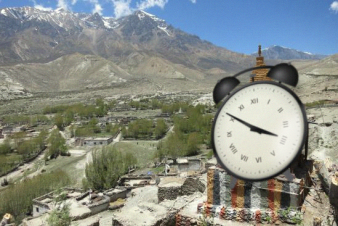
3:51
